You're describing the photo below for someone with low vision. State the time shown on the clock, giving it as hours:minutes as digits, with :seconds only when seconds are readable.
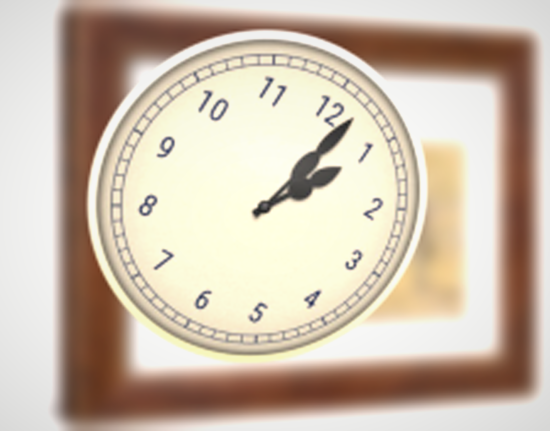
1:02
